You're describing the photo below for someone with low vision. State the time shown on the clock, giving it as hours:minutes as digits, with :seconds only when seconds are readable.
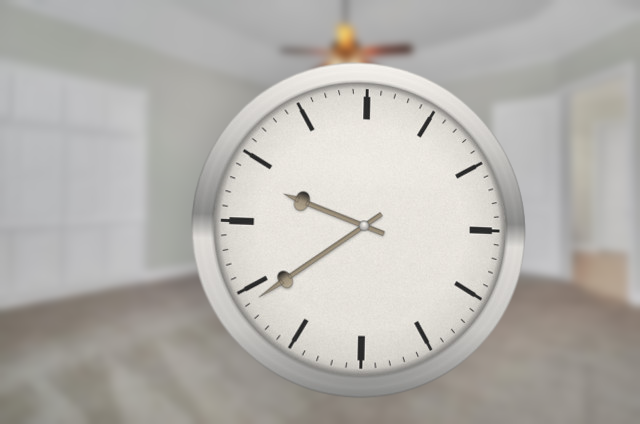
9:39
